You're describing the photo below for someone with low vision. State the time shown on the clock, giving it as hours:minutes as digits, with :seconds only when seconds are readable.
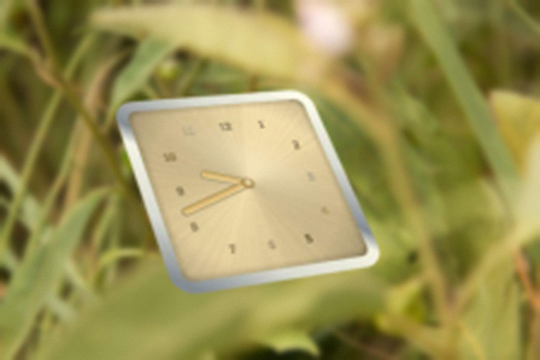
9:42
